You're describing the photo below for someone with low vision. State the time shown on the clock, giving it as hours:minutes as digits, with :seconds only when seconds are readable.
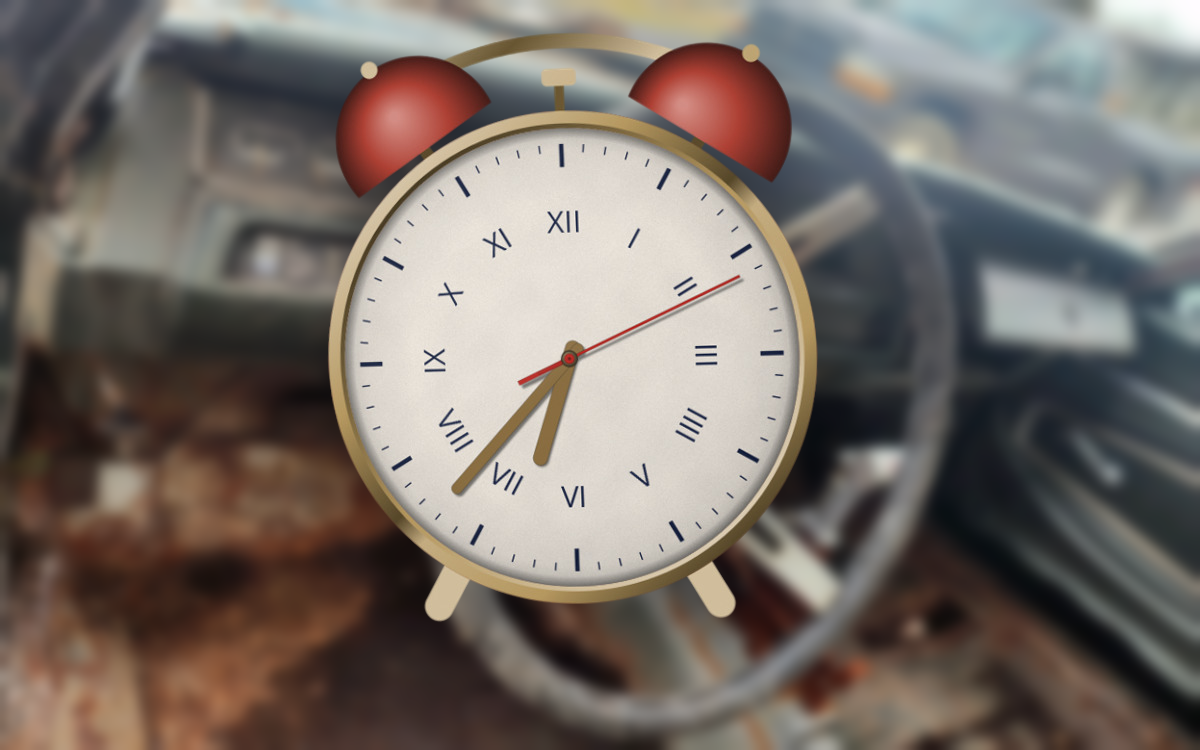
6:37:11
